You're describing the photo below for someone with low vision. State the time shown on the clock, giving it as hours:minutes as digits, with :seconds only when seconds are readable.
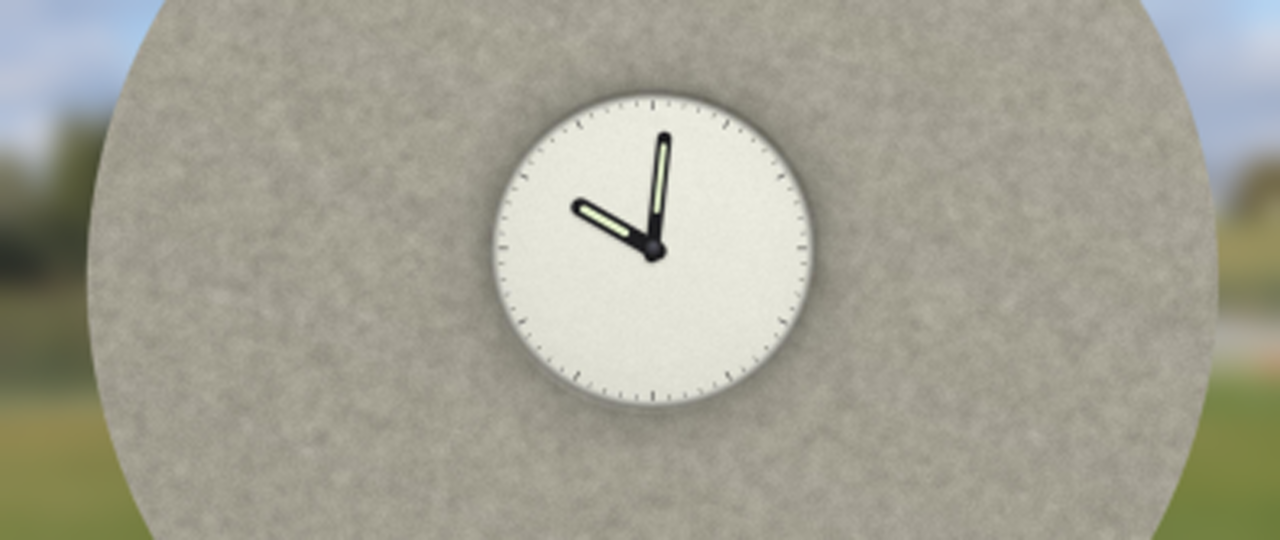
10:01
